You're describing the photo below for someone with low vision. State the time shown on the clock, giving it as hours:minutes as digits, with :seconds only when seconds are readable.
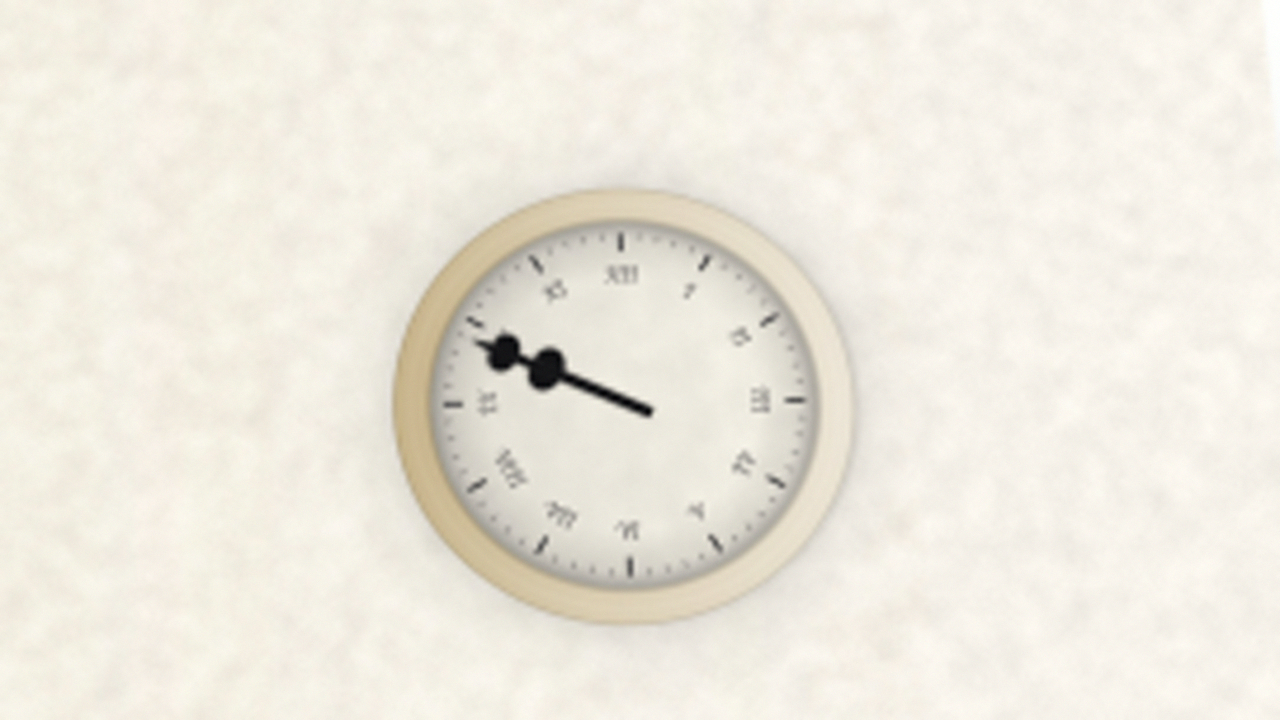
9:49
